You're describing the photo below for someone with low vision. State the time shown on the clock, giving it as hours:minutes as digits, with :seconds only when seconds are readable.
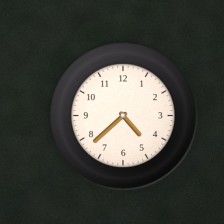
4:38
